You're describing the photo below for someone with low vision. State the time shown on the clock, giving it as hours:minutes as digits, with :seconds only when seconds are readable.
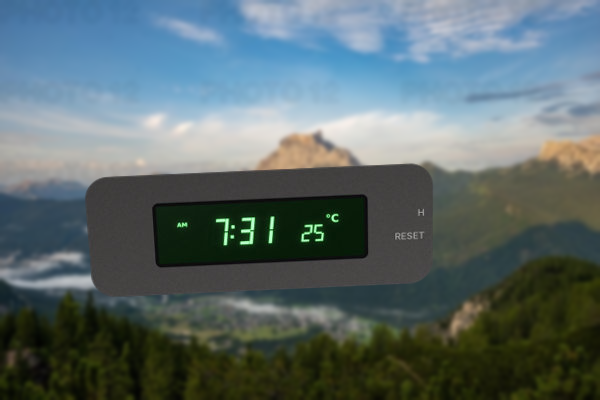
7:31
